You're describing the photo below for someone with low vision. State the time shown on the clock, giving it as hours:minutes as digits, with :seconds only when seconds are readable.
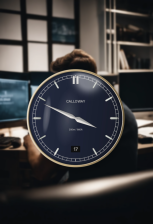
3:49
